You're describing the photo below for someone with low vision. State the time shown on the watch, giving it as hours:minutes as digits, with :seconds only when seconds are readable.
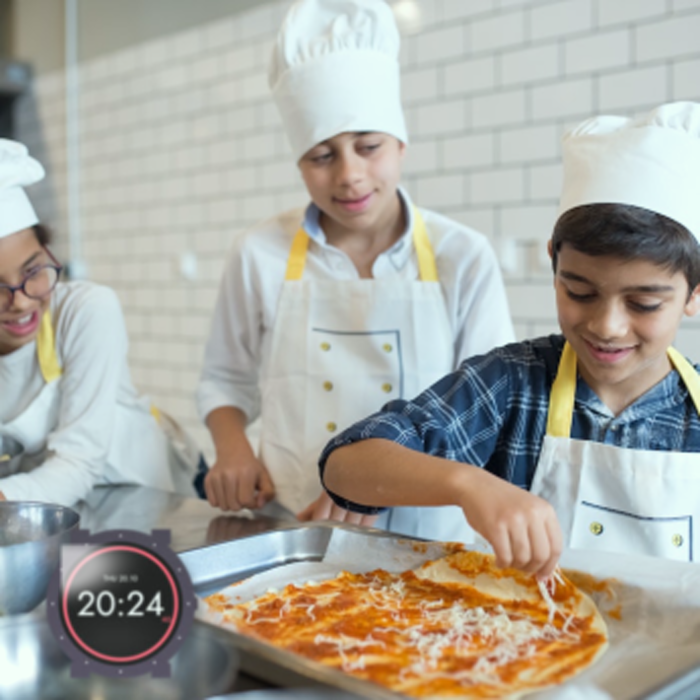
20:24
